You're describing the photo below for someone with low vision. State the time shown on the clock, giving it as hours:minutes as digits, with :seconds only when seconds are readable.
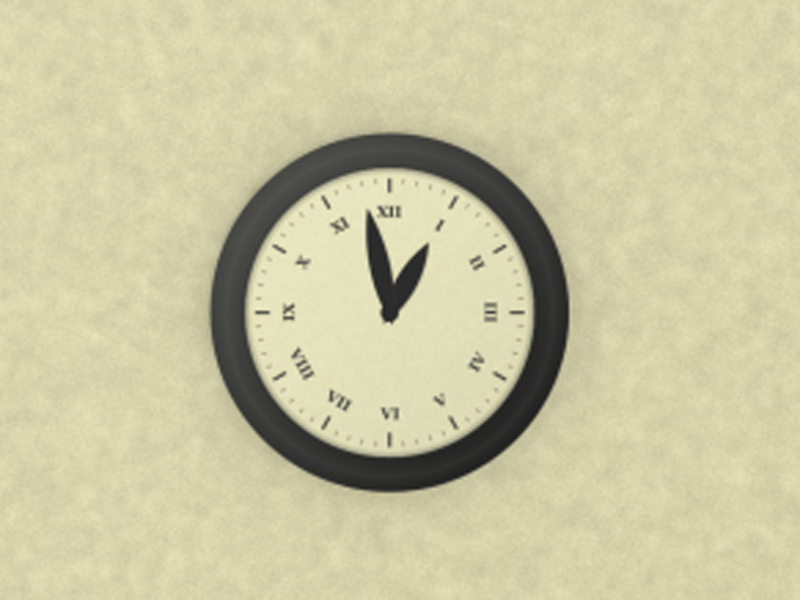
12:58
